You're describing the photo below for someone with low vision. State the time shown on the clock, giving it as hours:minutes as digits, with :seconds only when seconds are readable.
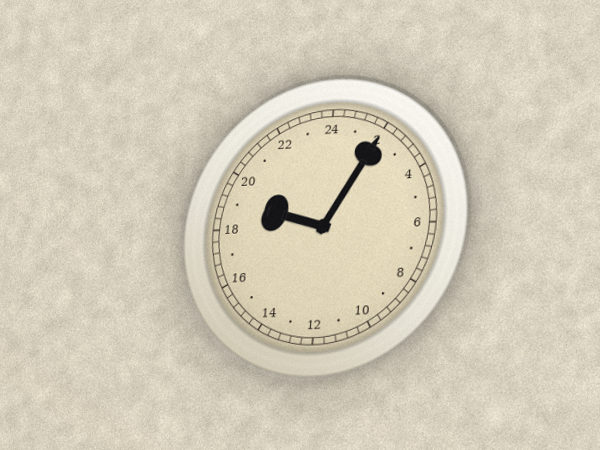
19:05
